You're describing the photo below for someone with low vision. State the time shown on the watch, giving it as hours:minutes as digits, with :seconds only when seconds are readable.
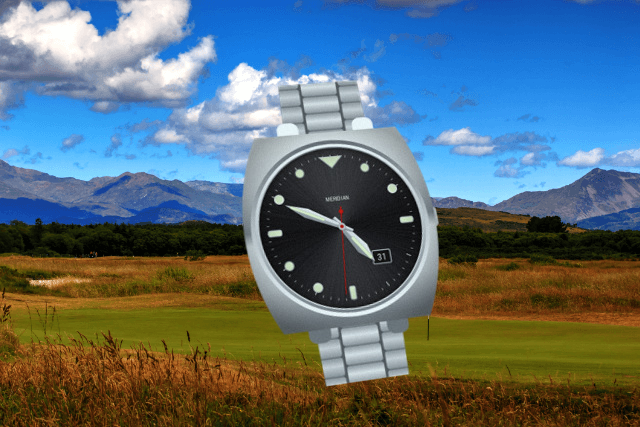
4:49:31
